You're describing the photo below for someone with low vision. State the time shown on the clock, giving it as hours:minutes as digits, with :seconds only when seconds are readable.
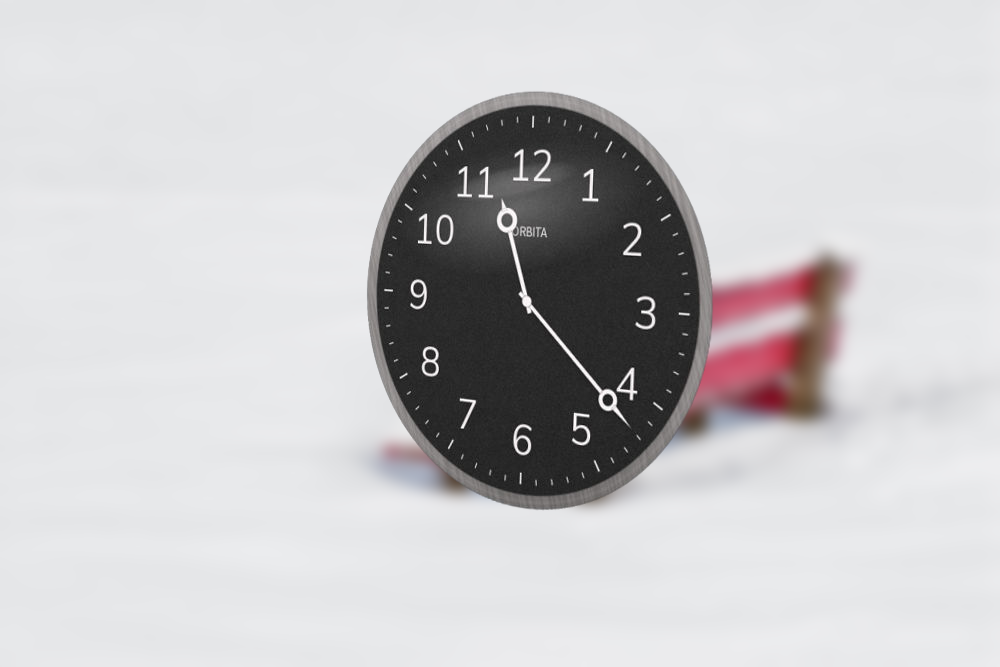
11:22
